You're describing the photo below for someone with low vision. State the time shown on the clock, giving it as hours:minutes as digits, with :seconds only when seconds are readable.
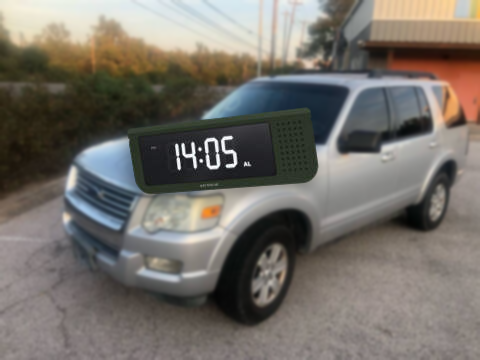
14:05
